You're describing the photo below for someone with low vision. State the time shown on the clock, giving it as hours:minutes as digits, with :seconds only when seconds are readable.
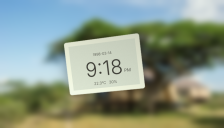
9:18
